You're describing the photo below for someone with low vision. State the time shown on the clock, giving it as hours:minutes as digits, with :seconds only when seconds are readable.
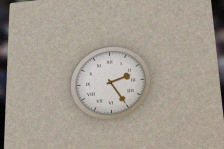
2:25
